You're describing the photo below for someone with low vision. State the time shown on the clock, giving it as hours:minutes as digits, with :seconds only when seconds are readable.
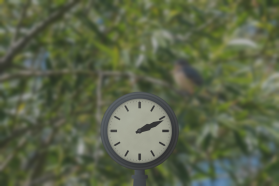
2:11
